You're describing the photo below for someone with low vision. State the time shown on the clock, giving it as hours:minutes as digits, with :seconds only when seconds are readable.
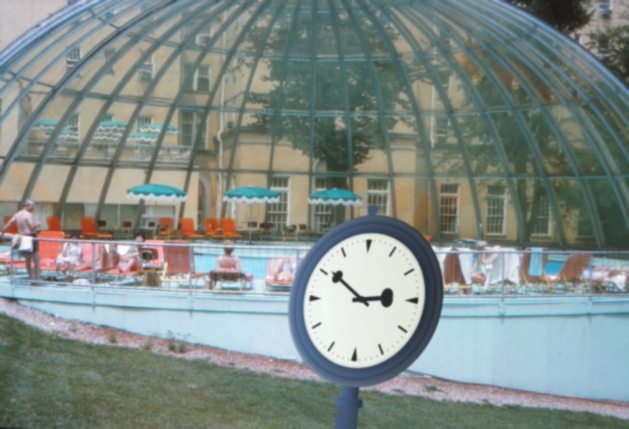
2:51
